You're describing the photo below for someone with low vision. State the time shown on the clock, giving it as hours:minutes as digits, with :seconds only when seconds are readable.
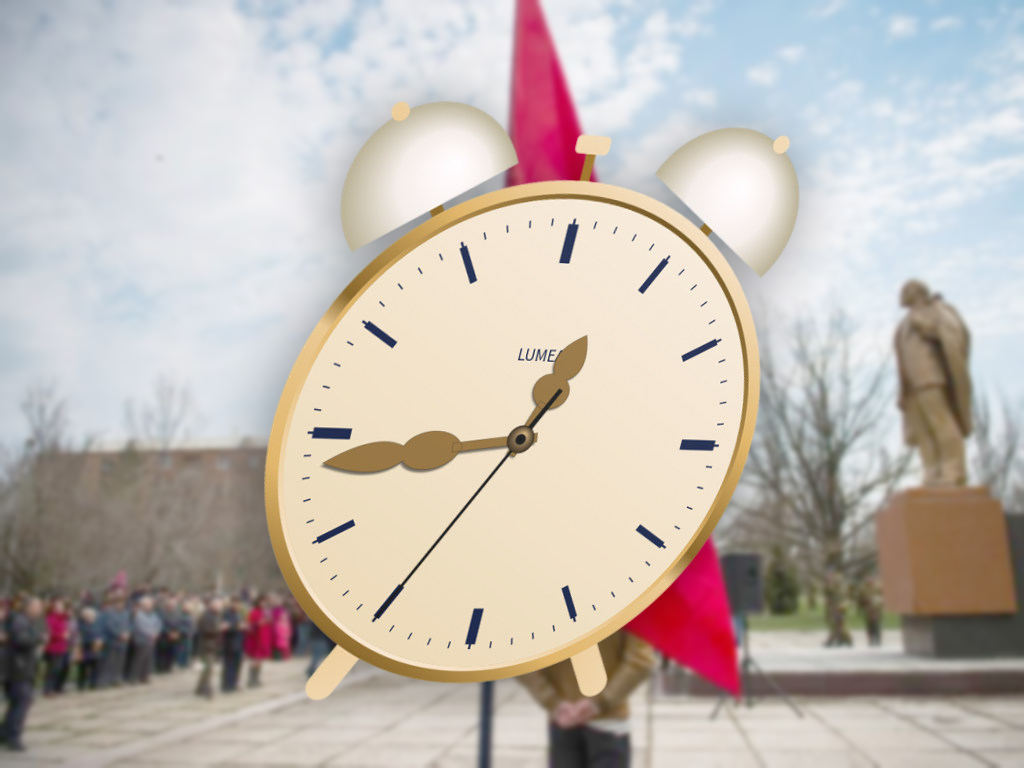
12:43:35
